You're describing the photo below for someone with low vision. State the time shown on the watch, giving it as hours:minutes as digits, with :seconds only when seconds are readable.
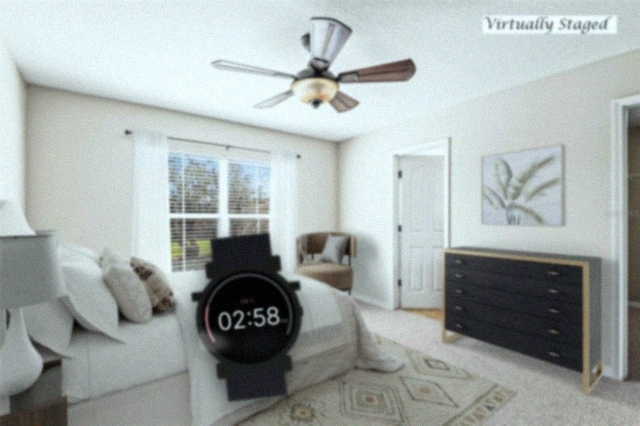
2:58
